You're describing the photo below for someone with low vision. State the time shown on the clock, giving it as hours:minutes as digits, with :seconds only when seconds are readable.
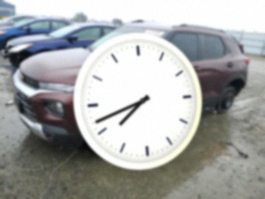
7:42
